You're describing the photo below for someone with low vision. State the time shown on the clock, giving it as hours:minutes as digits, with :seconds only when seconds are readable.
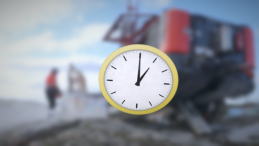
1:00
